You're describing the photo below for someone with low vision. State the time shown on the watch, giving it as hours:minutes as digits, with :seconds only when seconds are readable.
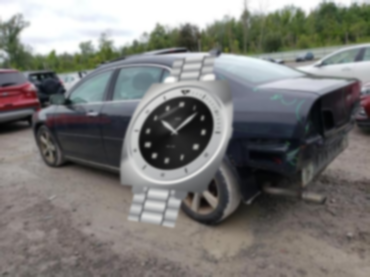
10:07
